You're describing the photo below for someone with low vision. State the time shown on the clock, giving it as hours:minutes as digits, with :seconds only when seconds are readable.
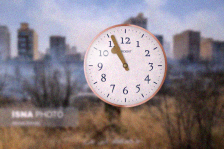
10:56
